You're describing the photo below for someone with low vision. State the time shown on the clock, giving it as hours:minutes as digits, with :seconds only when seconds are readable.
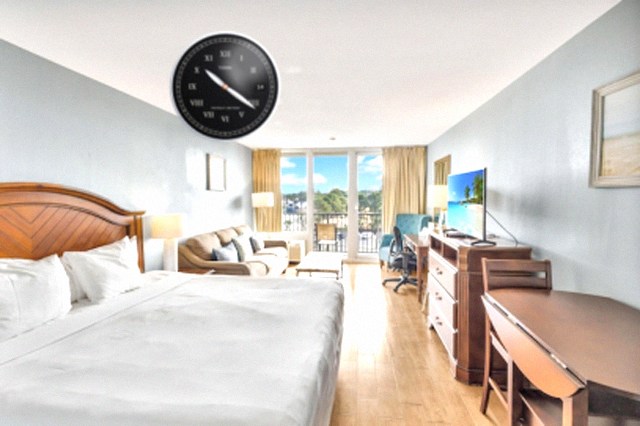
10:21
